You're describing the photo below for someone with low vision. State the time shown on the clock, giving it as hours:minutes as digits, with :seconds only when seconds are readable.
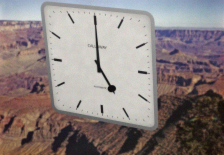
5:00
